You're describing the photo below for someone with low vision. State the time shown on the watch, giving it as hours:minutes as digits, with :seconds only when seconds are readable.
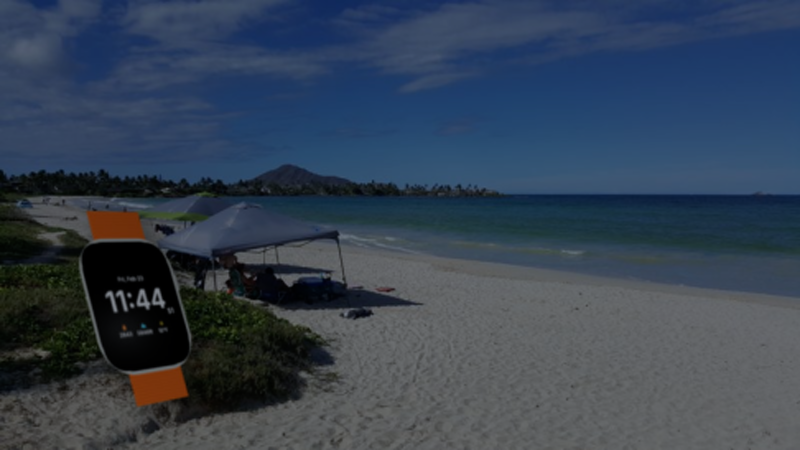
11:44
